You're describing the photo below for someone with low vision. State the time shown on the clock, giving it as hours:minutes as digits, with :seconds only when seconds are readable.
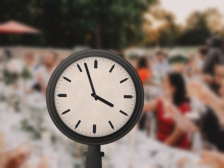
3:57
